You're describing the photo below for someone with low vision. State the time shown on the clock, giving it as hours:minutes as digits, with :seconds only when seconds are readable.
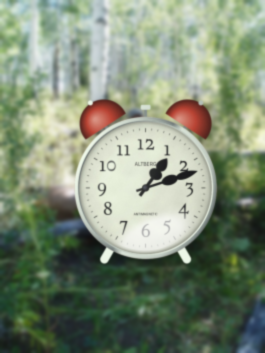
1:12
